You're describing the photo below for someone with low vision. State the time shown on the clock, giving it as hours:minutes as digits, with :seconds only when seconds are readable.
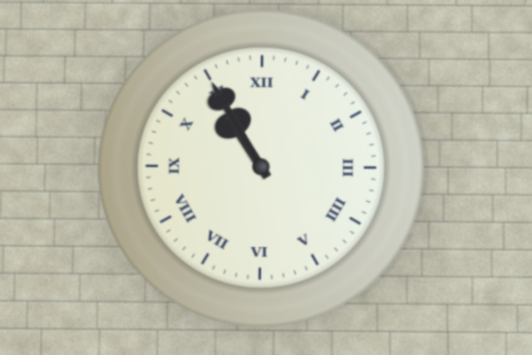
10:55
